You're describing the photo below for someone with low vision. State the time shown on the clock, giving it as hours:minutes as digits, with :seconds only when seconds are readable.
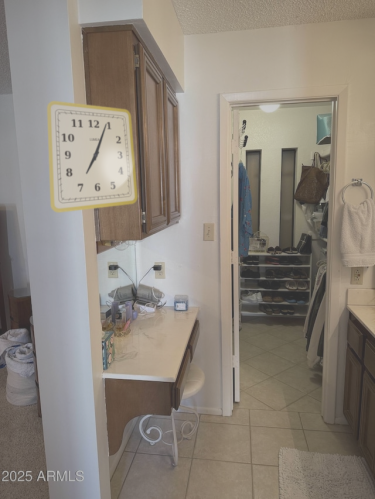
7:04
